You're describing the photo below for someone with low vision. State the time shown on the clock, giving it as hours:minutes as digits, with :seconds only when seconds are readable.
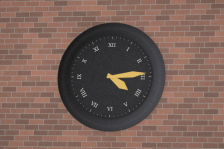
4:14
